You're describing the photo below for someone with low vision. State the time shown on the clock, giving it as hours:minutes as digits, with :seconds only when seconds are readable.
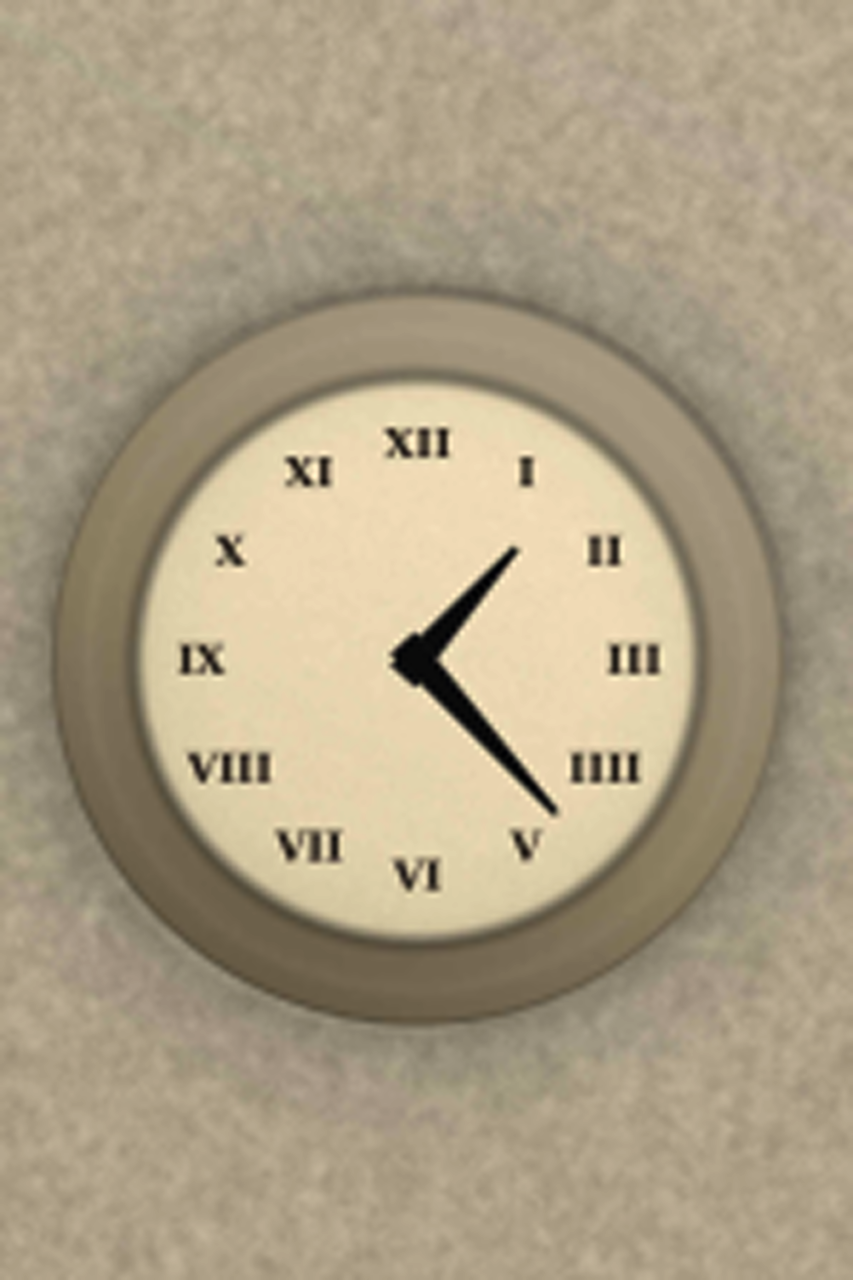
1:23
